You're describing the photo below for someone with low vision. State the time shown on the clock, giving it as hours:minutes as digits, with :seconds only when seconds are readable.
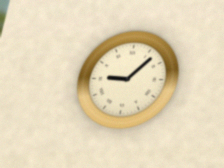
9:07
